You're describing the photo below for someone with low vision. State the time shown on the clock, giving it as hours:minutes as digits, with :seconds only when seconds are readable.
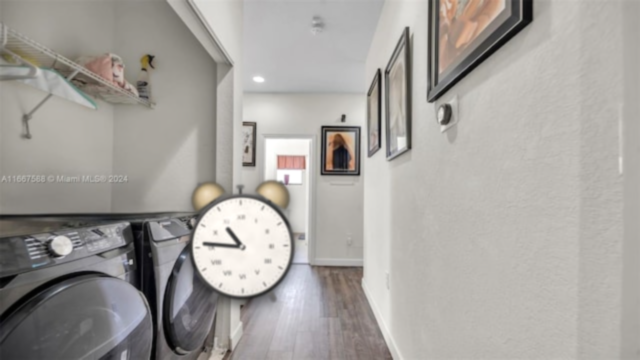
10:46
